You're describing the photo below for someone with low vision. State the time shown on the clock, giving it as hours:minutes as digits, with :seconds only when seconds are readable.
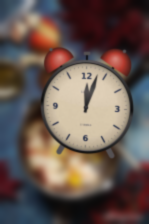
12:03
